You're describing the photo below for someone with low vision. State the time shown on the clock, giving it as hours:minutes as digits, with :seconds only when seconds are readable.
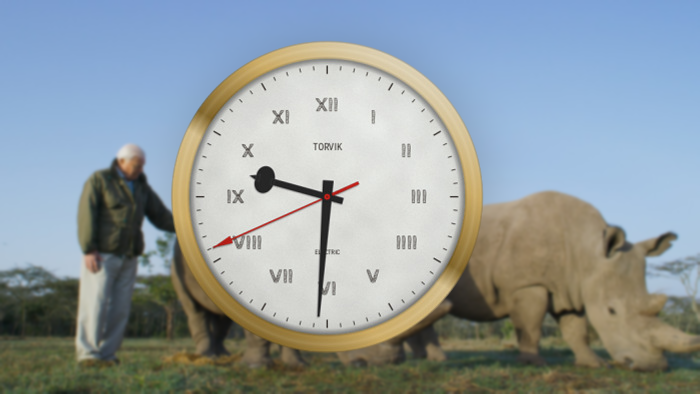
9:30:41
